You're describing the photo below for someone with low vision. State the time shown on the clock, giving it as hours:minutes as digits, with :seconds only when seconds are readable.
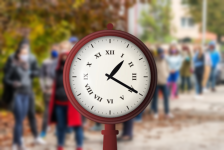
1:20
